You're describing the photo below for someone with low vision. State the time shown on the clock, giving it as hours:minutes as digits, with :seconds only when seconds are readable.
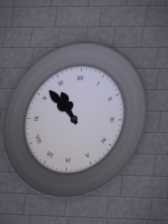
10:52
